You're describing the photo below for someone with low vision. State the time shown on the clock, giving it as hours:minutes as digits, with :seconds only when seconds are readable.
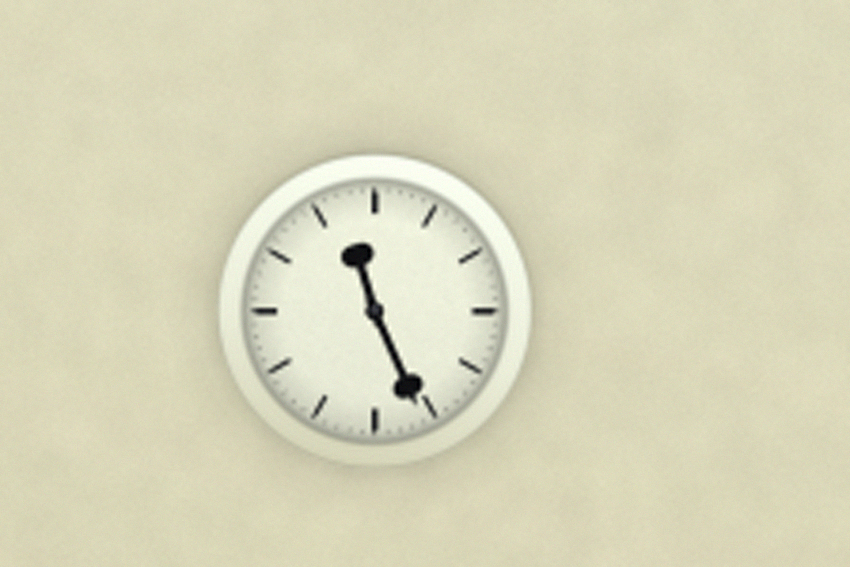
11:26
